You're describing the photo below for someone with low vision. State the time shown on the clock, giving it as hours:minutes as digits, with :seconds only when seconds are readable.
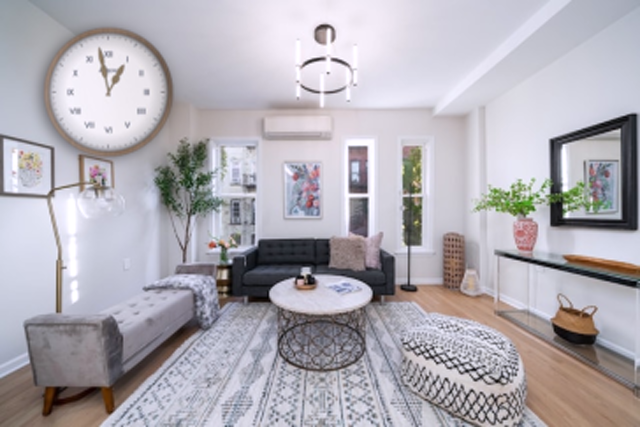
12:58
